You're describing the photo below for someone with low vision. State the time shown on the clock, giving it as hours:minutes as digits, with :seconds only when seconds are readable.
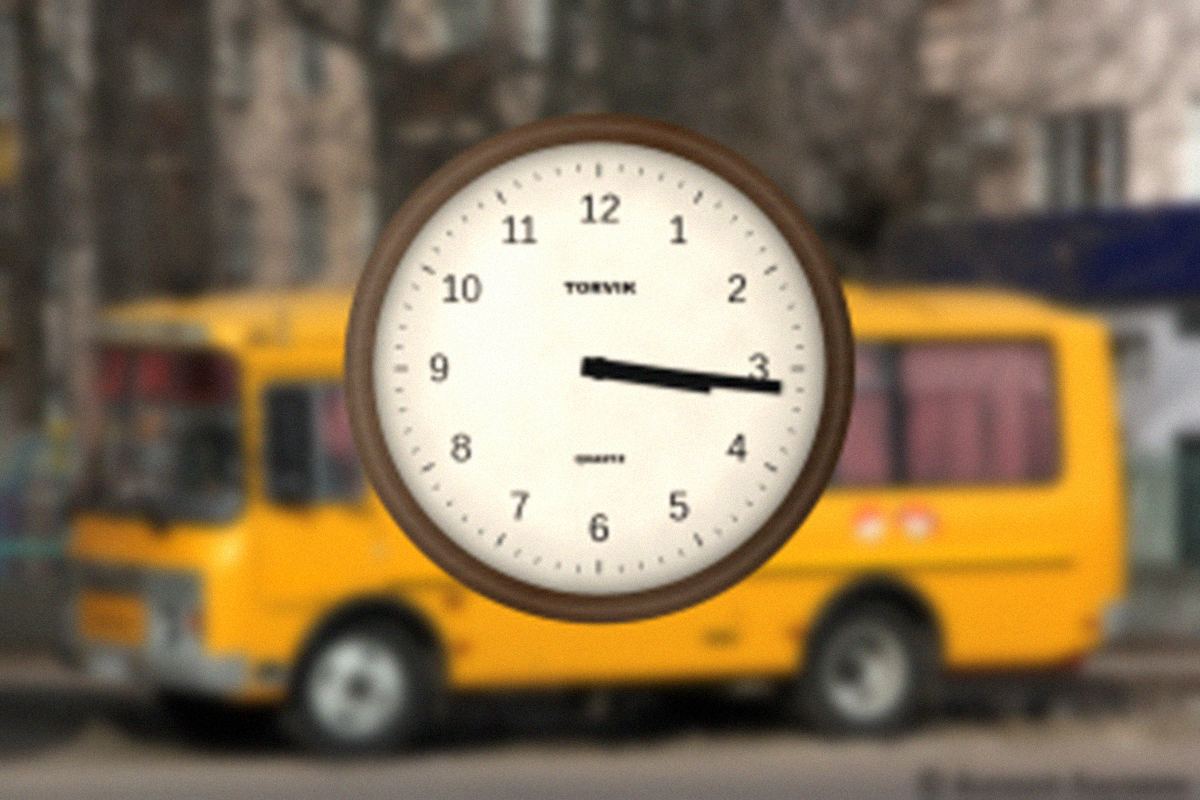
3:16
